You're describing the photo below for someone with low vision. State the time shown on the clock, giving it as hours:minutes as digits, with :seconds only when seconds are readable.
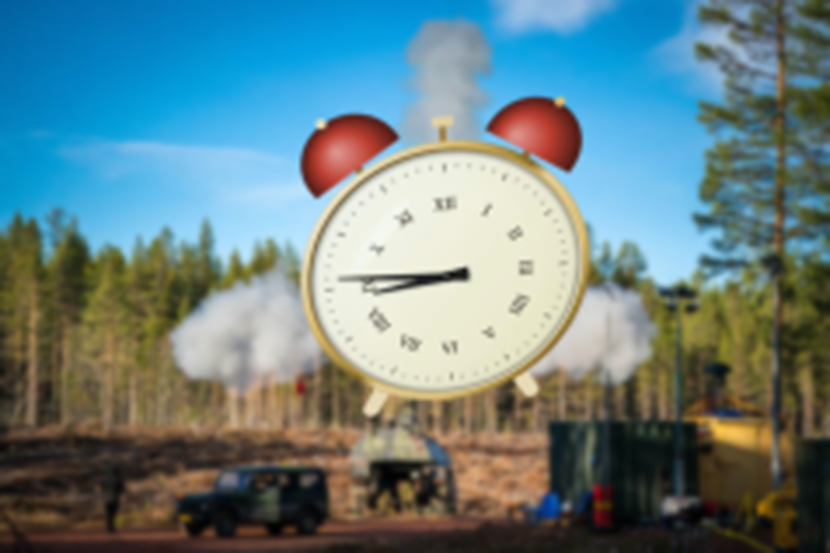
8:46
